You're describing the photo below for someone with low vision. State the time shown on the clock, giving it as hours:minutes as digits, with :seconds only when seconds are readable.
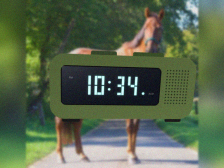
10:34
